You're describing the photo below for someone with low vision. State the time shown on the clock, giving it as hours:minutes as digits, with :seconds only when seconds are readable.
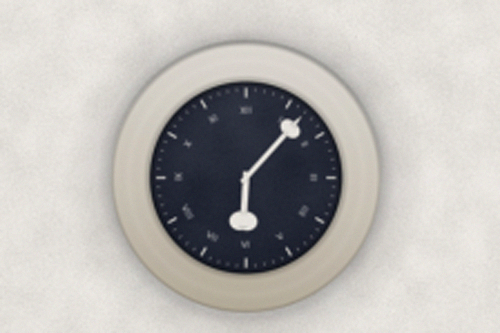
6:07
